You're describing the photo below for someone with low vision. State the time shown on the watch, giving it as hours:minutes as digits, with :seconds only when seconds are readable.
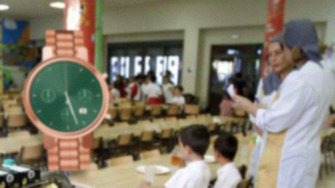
5:27
